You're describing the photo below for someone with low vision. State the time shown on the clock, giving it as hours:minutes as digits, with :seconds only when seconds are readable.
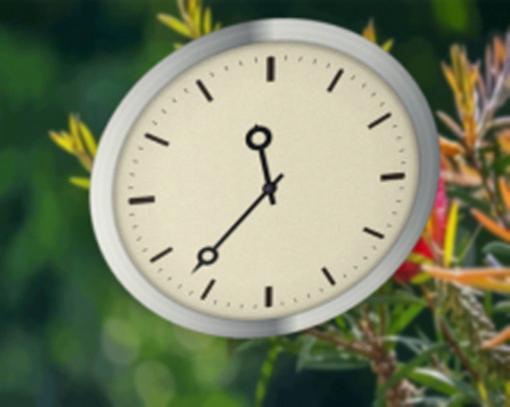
11:37
